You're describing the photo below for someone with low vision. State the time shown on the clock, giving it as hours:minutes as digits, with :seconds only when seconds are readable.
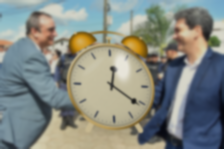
12:21
